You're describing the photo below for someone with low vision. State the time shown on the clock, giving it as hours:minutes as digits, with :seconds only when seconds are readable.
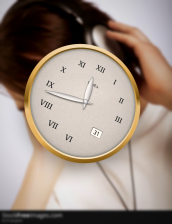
11:43
